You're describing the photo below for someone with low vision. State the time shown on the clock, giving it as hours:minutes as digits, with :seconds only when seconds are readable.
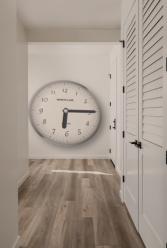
6:15
